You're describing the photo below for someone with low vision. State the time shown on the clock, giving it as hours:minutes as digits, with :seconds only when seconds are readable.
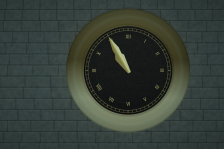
10:55
